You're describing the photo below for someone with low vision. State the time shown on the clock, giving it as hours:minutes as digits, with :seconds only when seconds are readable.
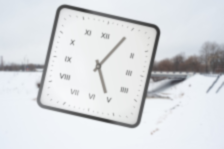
5:05
